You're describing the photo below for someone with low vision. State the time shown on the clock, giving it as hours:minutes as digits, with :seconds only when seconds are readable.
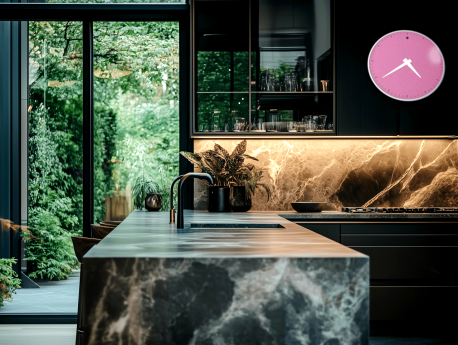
4:39
